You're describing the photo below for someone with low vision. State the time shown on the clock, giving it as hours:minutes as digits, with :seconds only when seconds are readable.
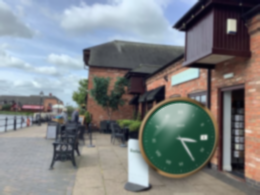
3:25
